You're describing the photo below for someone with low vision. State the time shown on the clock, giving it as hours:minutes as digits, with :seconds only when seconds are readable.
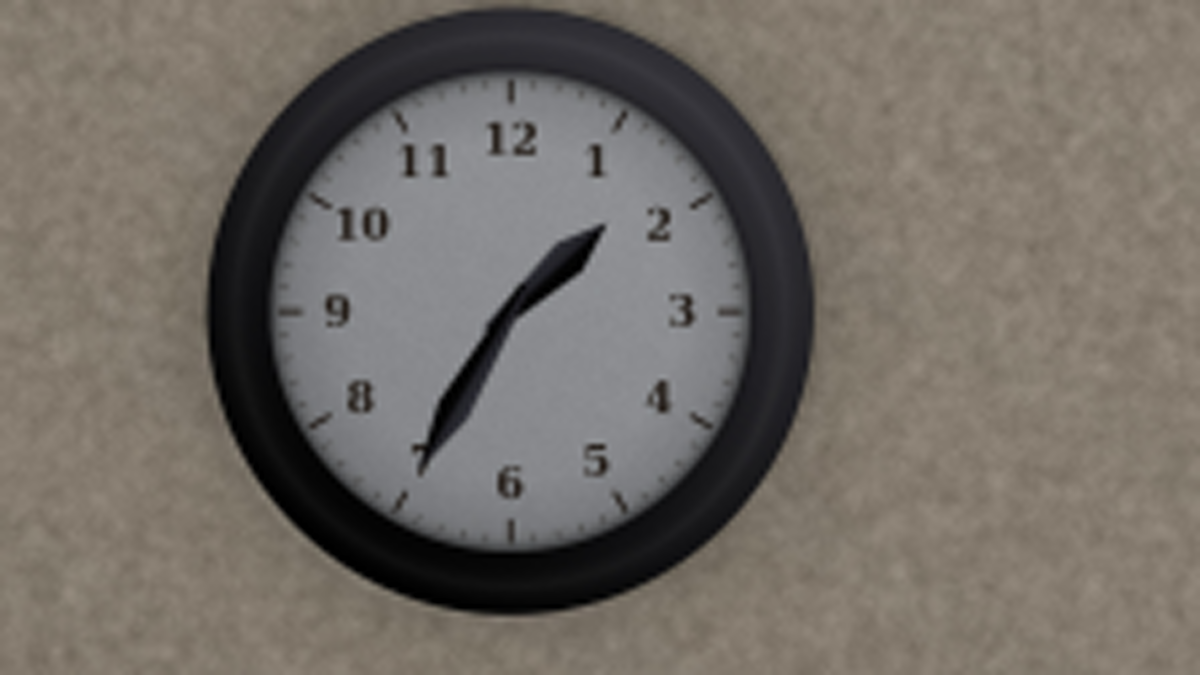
1:35
